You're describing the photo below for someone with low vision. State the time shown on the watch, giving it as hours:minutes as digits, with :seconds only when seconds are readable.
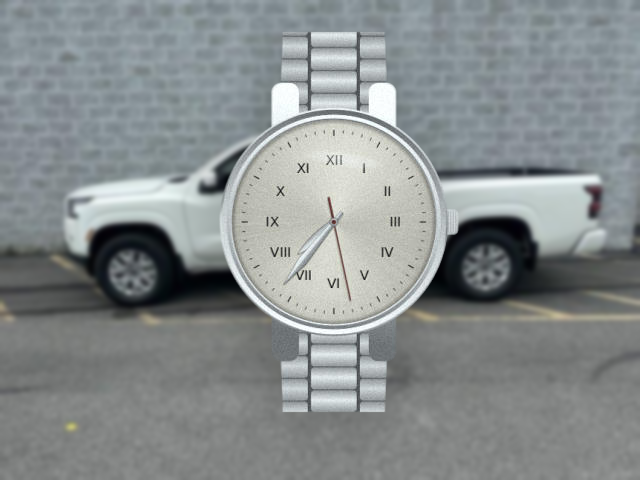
7:36:28
